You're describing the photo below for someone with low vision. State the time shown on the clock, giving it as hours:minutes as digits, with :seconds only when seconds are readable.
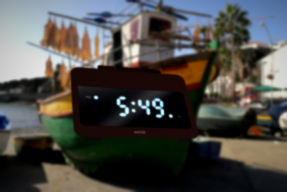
5:49
